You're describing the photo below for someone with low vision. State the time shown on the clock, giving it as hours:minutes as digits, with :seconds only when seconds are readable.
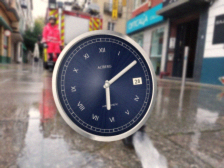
6:10
